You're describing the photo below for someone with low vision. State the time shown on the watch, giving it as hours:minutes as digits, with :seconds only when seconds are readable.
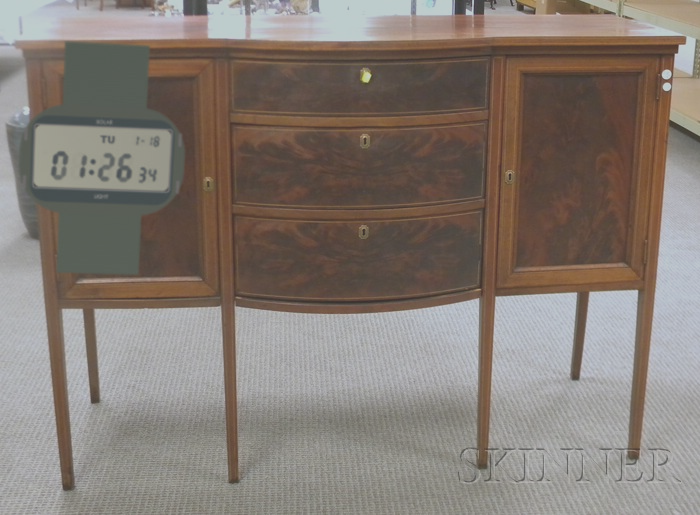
1:26:34
